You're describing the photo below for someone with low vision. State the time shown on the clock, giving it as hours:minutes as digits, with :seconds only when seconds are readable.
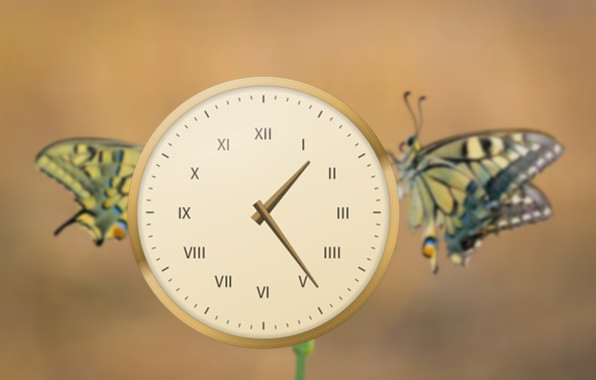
1:24
